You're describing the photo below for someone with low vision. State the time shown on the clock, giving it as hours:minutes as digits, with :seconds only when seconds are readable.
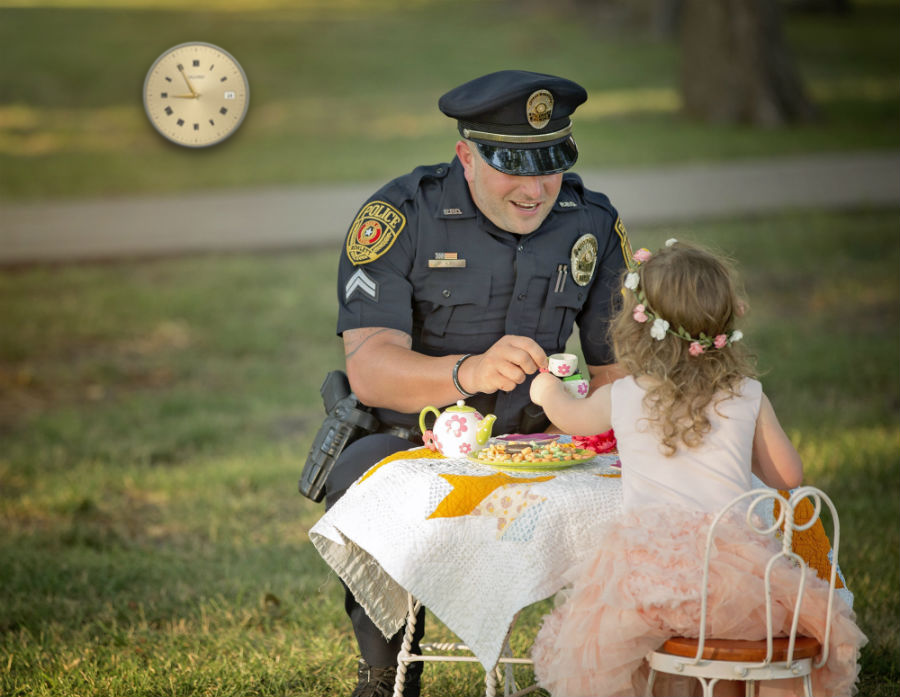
8:55
